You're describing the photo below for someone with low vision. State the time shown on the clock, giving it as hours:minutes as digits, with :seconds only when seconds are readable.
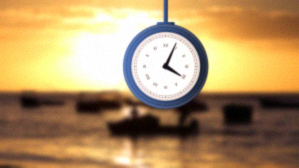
4:04
